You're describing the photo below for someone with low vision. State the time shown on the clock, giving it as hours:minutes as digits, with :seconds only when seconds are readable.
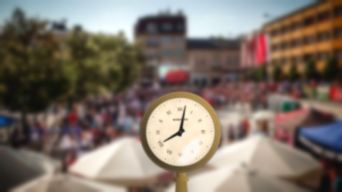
8:02
